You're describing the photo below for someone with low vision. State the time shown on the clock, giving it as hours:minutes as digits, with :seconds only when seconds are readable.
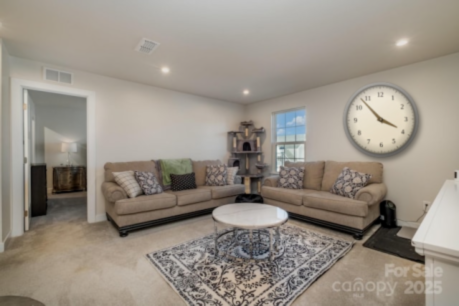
3:53
